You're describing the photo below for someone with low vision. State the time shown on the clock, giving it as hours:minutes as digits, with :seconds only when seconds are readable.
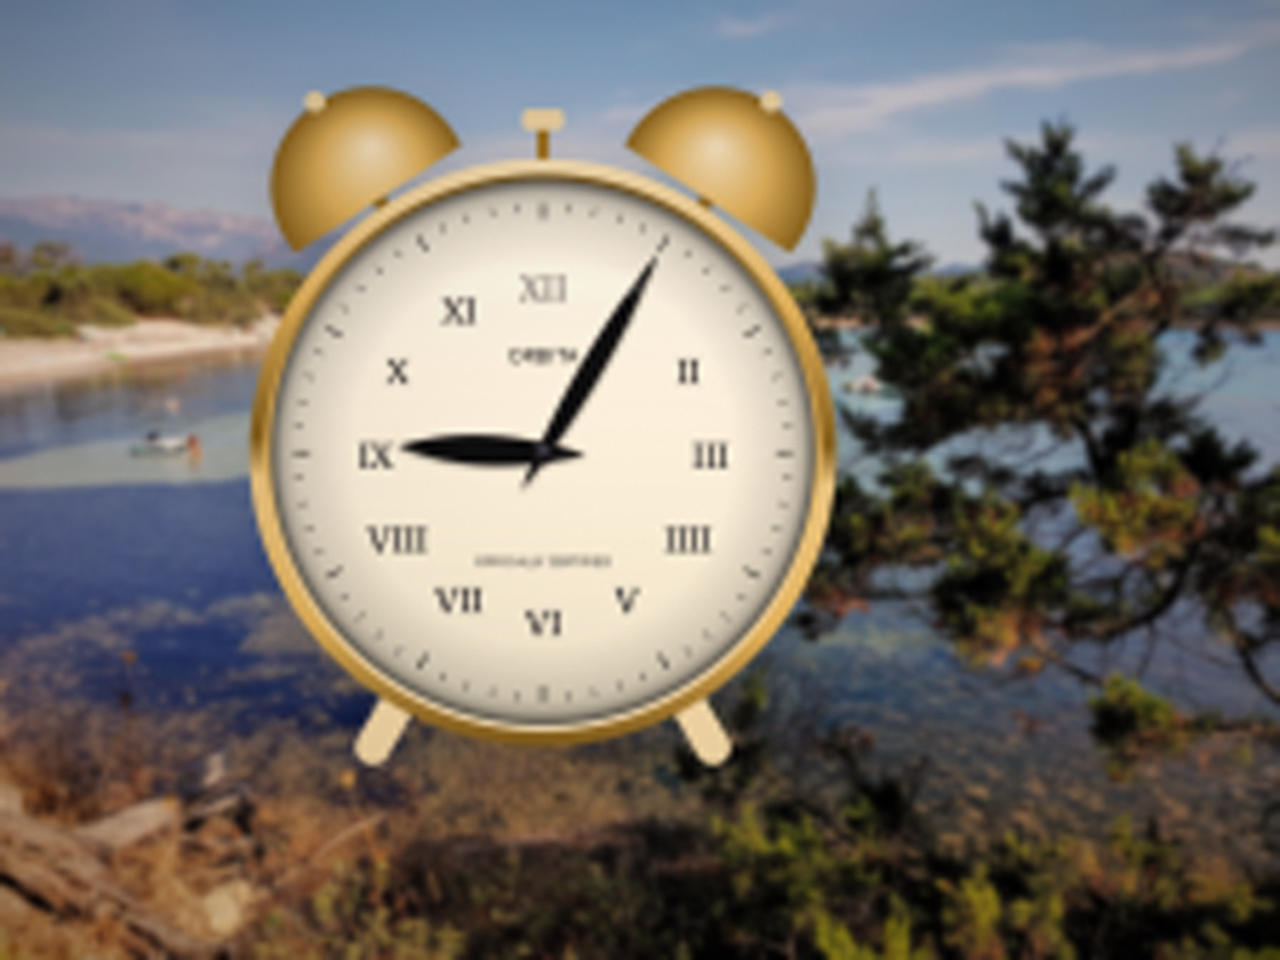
9:05
